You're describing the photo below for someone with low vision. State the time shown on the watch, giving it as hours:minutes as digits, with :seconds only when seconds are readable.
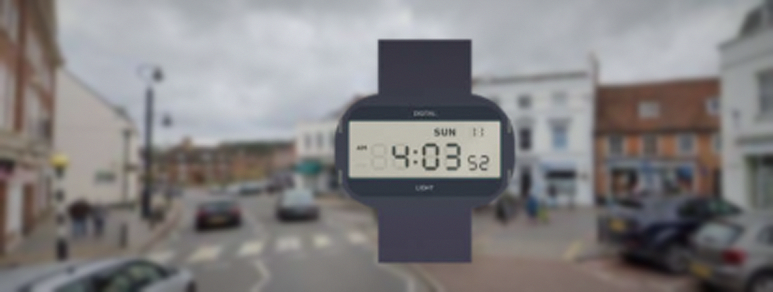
4:03:52
